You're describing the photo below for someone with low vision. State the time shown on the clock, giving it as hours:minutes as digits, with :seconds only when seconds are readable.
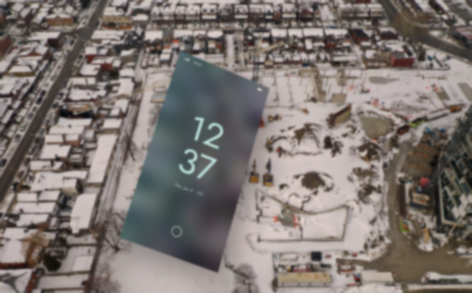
12:37
